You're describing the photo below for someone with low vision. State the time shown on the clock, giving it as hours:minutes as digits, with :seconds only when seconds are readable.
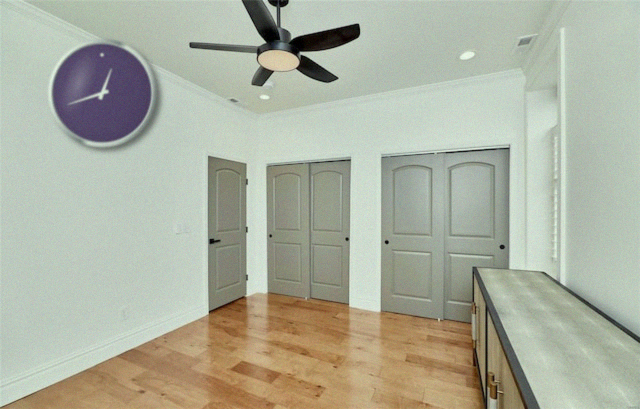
12:42
